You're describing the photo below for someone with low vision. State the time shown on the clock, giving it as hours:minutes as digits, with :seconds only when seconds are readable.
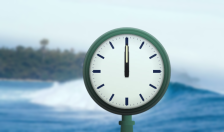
12:00
